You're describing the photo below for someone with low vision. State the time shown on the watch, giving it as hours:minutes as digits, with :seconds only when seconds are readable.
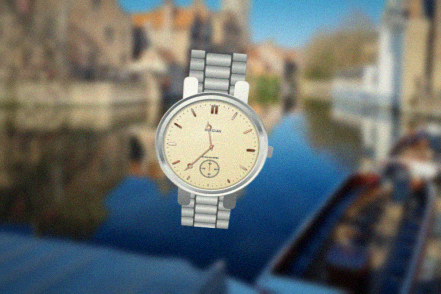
11:37
